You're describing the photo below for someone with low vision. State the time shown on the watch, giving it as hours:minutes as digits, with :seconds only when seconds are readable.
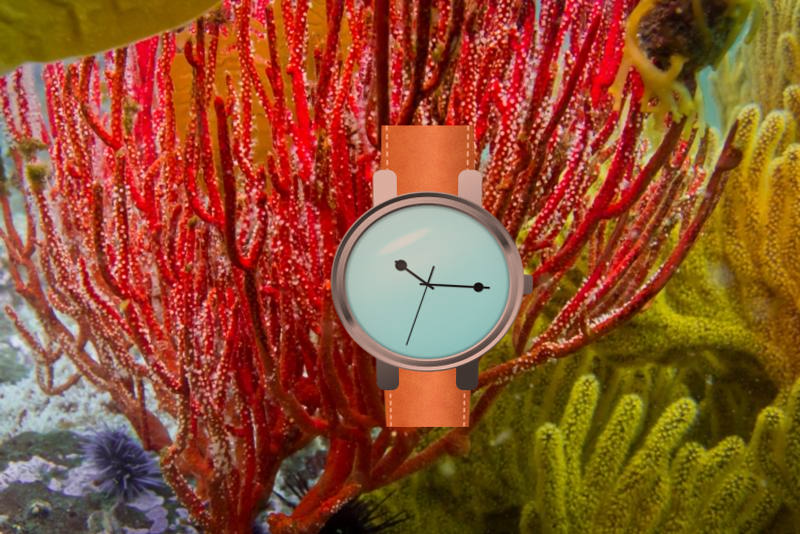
10:15:33
